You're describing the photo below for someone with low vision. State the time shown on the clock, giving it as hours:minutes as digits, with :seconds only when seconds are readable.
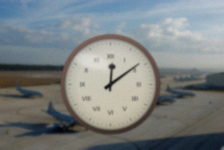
12:09
